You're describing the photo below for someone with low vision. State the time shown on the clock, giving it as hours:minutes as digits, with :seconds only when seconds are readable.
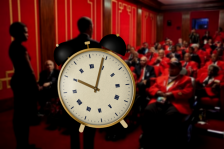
10:04
